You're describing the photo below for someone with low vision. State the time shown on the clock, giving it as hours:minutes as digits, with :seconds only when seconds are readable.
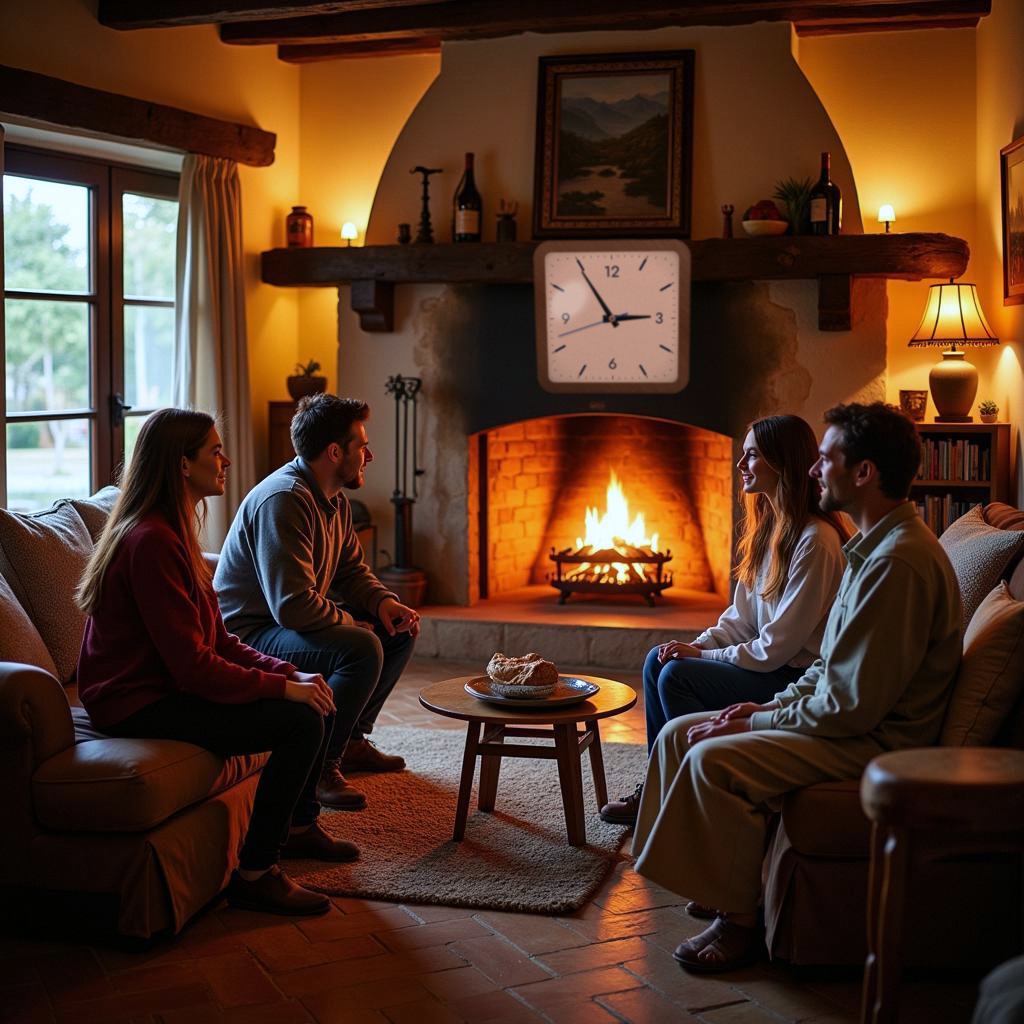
2:54:42
